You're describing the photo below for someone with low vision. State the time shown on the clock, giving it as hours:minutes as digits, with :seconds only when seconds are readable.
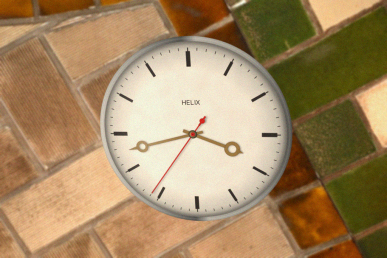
3:42:36
